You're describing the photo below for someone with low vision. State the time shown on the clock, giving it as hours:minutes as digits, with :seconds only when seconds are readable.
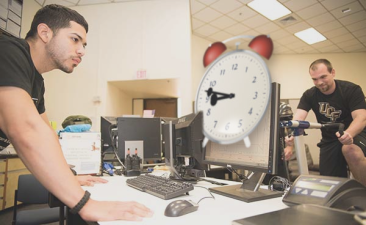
8:47
